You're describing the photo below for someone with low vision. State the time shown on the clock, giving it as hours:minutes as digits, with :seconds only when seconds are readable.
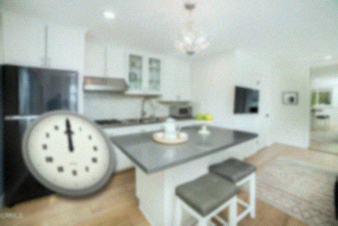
12:00
